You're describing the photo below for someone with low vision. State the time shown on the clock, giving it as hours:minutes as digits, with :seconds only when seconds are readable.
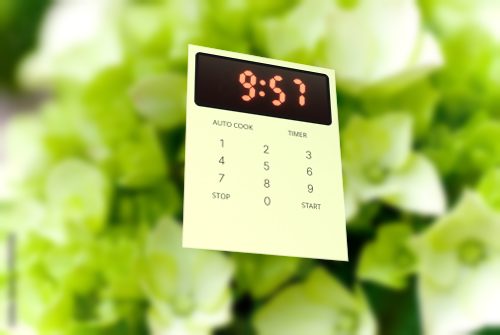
9:57
